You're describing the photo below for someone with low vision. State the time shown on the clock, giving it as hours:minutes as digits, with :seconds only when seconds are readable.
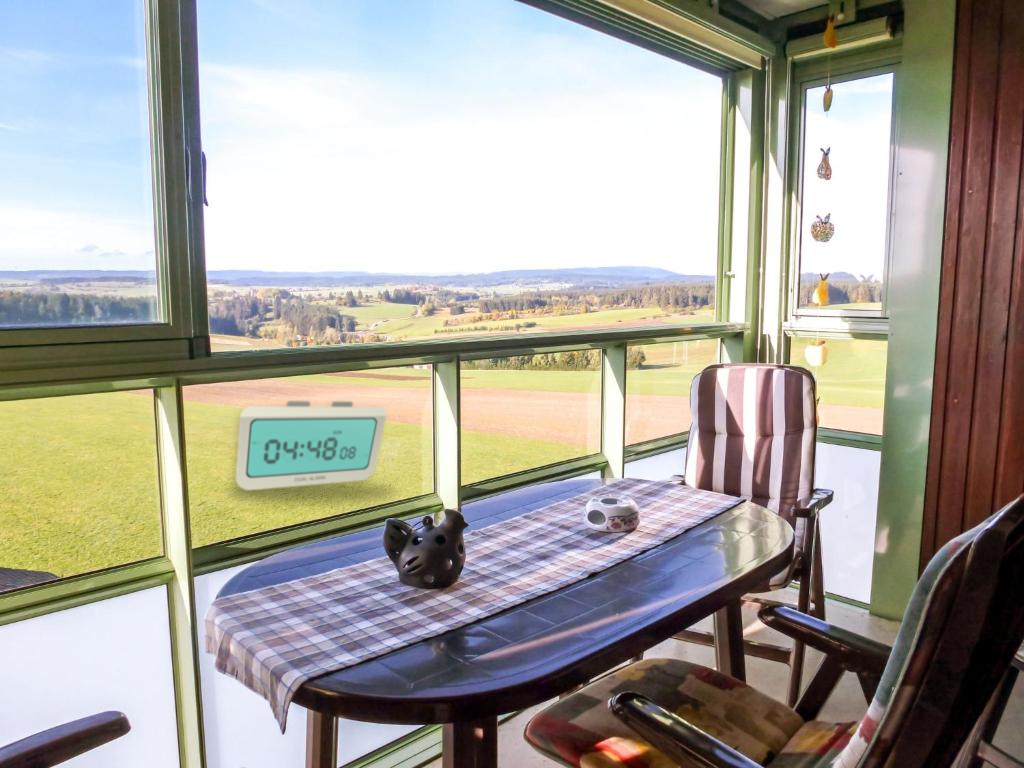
4:48:08
